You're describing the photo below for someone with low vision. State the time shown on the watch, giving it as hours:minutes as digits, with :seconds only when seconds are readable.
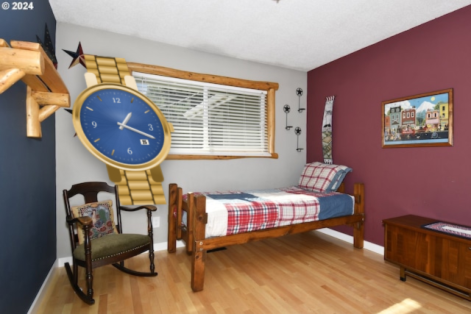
1:19
